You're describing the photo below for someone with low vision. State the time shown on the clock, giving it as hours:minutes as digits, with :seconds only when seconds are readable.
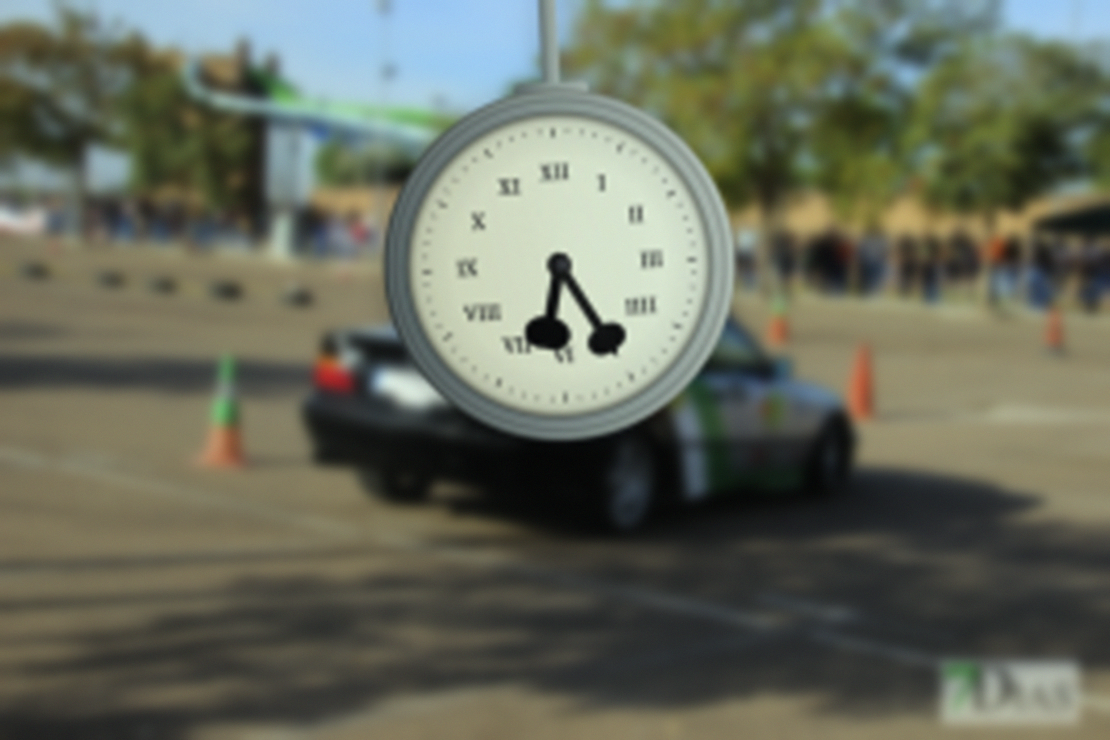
6:25
